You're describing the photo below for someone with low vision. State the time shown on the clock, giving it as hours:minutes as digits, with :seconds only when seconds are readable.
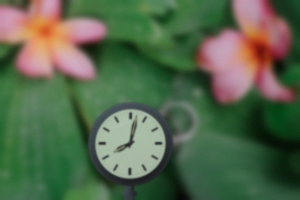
8:02
